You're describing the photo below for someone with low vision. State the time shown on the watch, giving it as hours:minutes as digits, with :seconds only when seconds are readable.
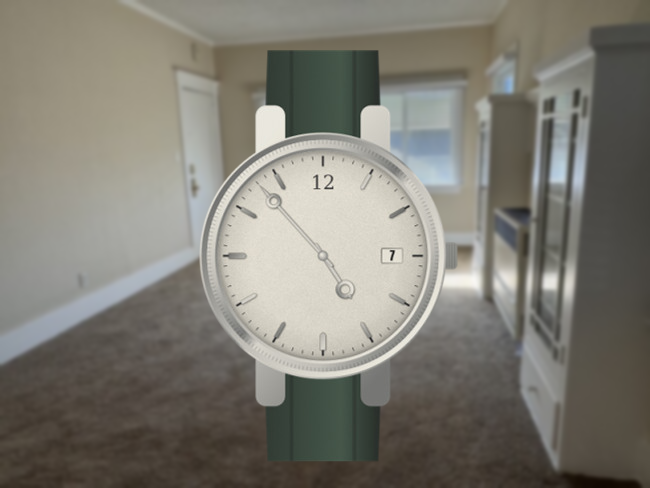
4:53
